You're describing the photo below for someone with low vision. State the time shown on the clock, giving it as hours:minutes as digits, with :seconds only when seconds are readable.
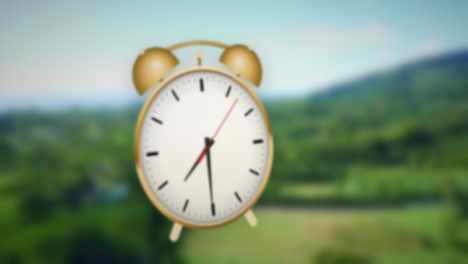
7:30:07
